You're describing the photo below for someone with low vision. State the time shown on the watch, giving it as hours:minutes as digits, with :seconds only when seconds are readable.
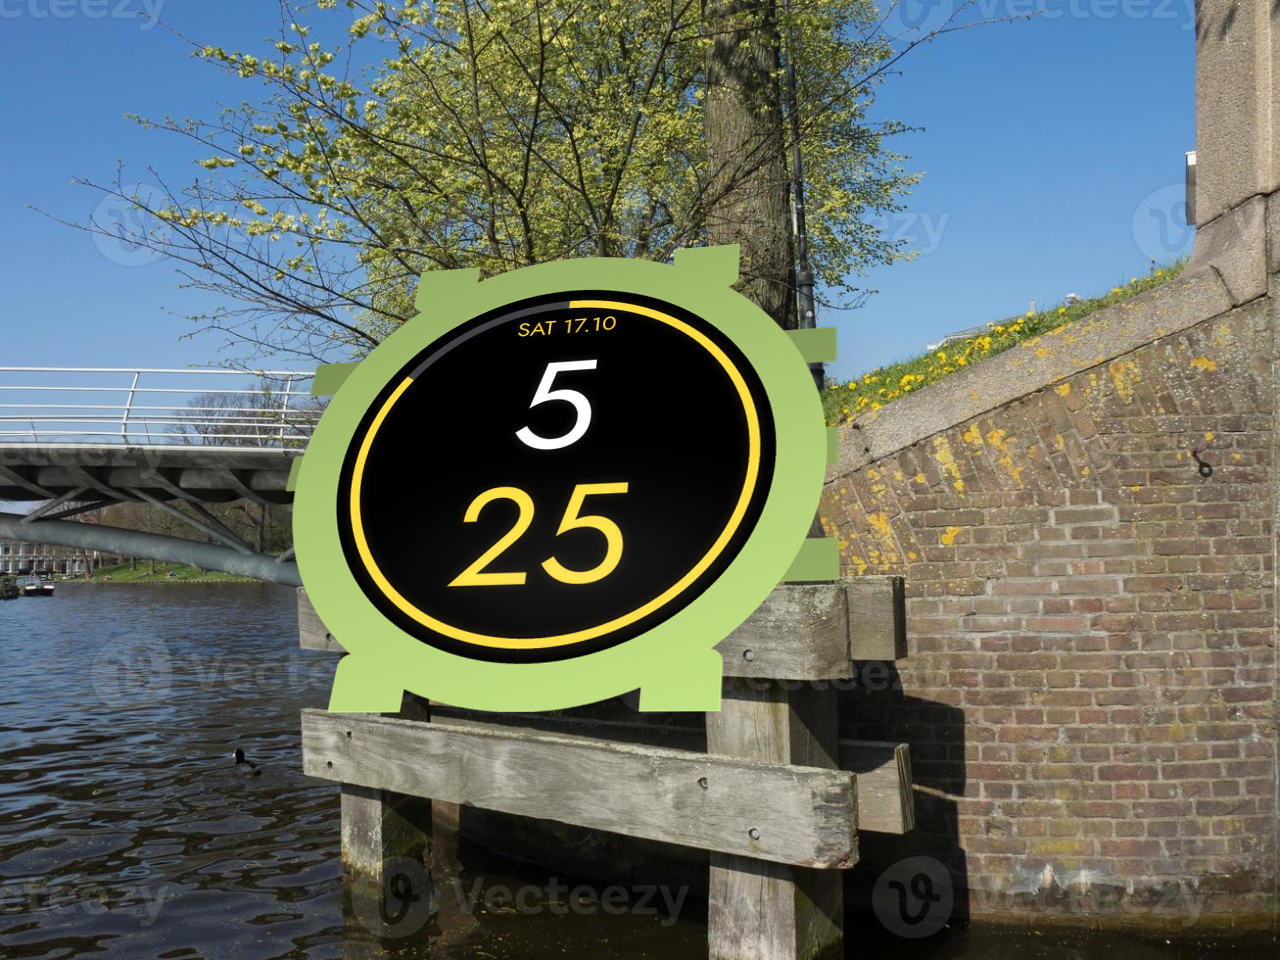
5:25
